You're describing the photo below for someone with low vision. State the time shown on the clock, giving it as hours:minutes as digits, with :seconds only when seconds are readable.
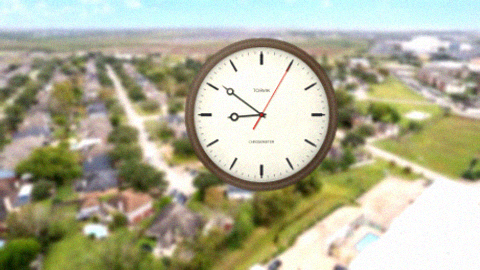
8:51:05
